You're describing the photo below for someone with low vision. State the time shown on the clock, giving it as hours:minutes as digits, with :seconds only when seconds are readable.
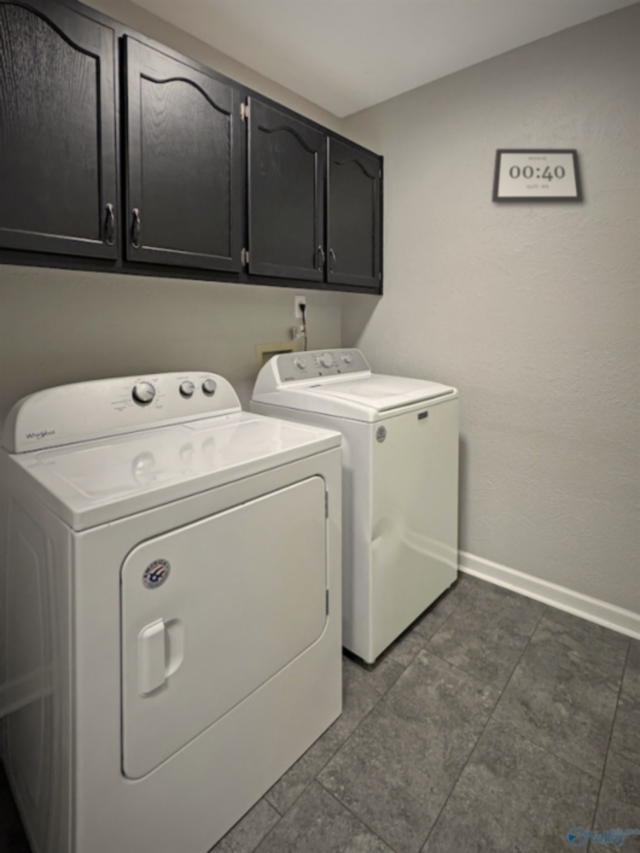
0:40
